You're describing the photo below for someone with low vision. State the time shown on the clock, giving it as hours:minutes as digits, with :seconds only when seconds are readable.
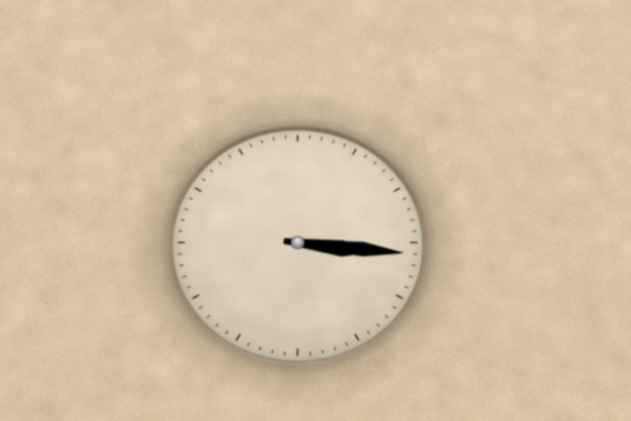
3:16
